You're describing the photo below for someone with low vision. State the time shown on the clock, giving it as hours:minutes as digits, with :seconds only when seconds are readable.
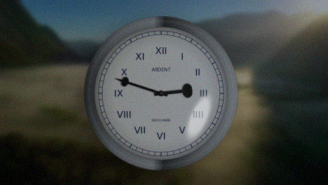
2:48
